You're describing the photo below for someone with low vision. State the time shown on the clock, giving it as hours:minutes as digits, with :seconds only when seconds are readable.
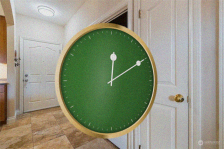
12:10
